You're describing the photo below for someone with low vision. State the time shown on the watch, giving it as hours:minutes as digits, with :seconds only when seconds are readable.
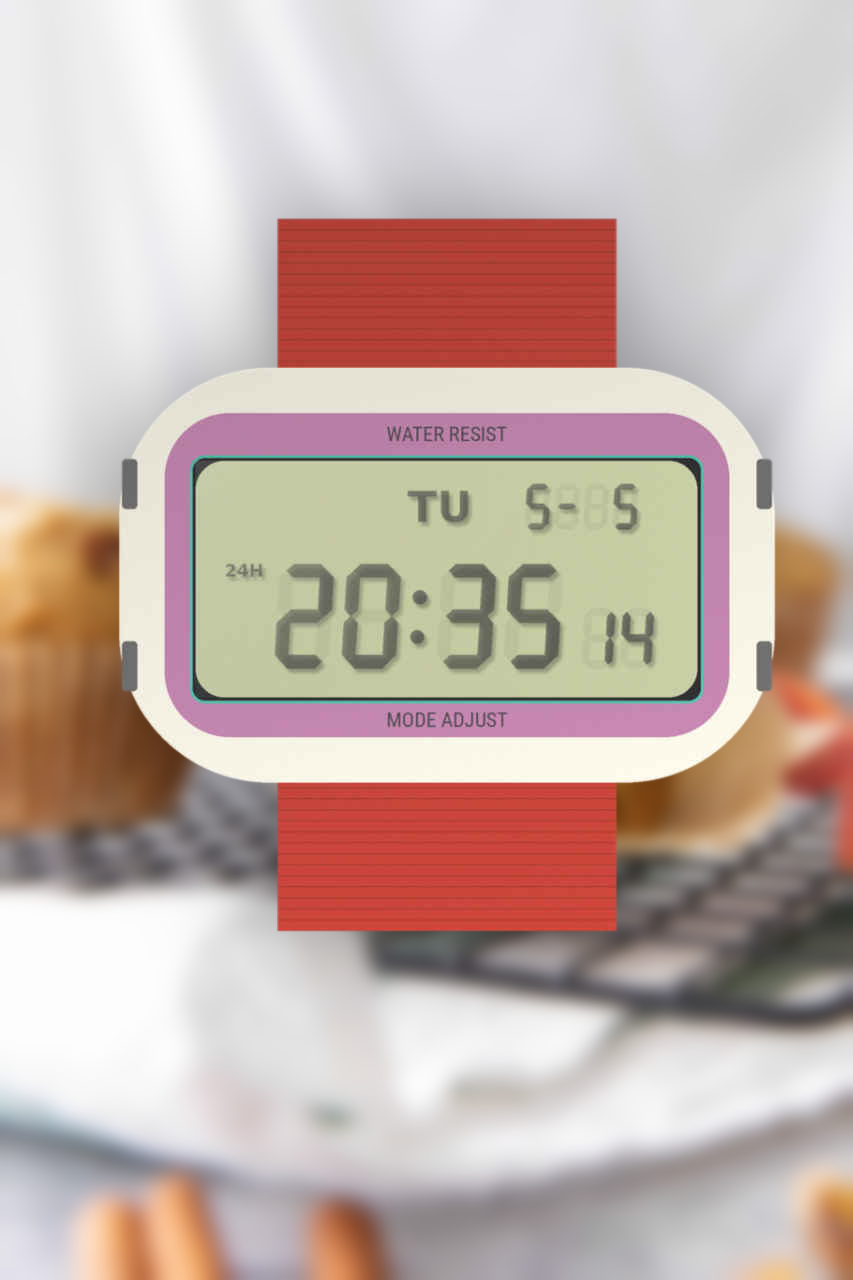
20:35:14
